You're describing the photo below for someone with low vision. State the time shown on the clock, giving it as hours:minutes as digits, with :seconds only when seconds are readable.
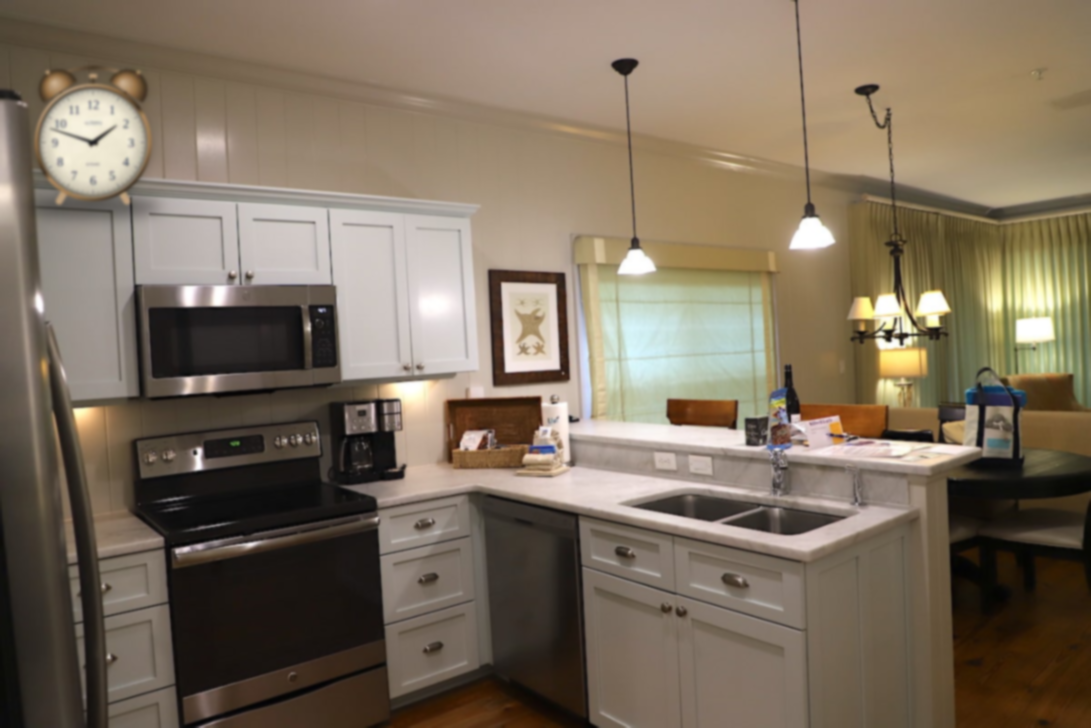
1:48
